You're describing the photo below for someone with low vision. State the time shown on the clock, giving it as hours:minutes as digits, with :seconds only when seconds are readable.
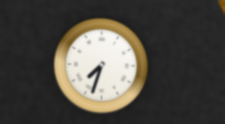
7:33
